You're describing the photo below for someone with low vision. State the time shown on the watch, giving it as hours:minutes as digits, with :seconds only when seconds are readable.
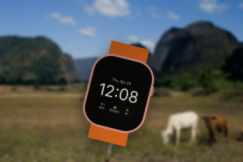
12:08
